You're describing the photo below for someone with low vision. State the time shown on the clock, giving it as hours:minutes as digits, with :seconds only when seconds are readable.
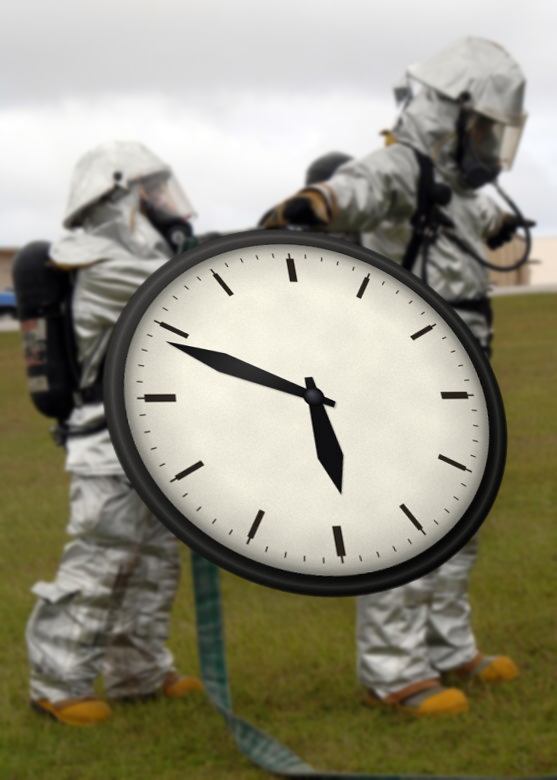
5:49
